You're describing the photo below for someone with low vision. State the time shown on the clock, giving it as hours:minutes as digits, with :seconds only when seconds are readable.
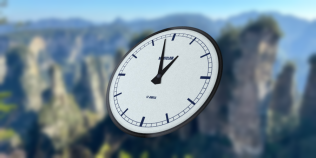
12:58
